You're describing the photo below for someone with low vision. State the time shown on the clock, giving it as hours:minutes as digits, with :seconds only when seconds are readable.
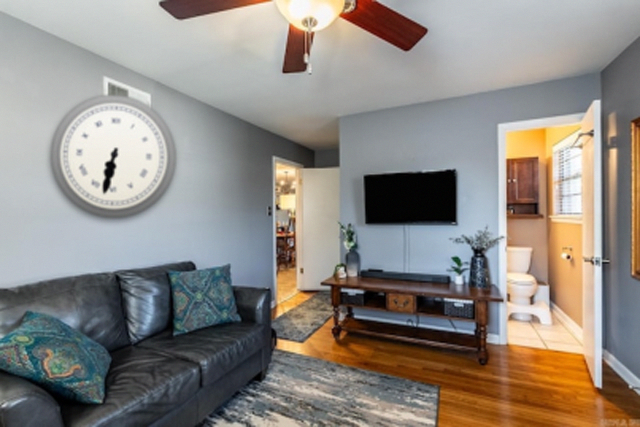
6:32
